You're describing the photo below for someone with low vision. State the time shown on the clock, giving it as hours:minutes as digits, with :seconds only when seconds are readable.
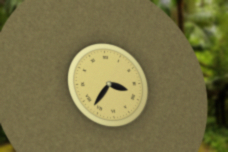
3:37
